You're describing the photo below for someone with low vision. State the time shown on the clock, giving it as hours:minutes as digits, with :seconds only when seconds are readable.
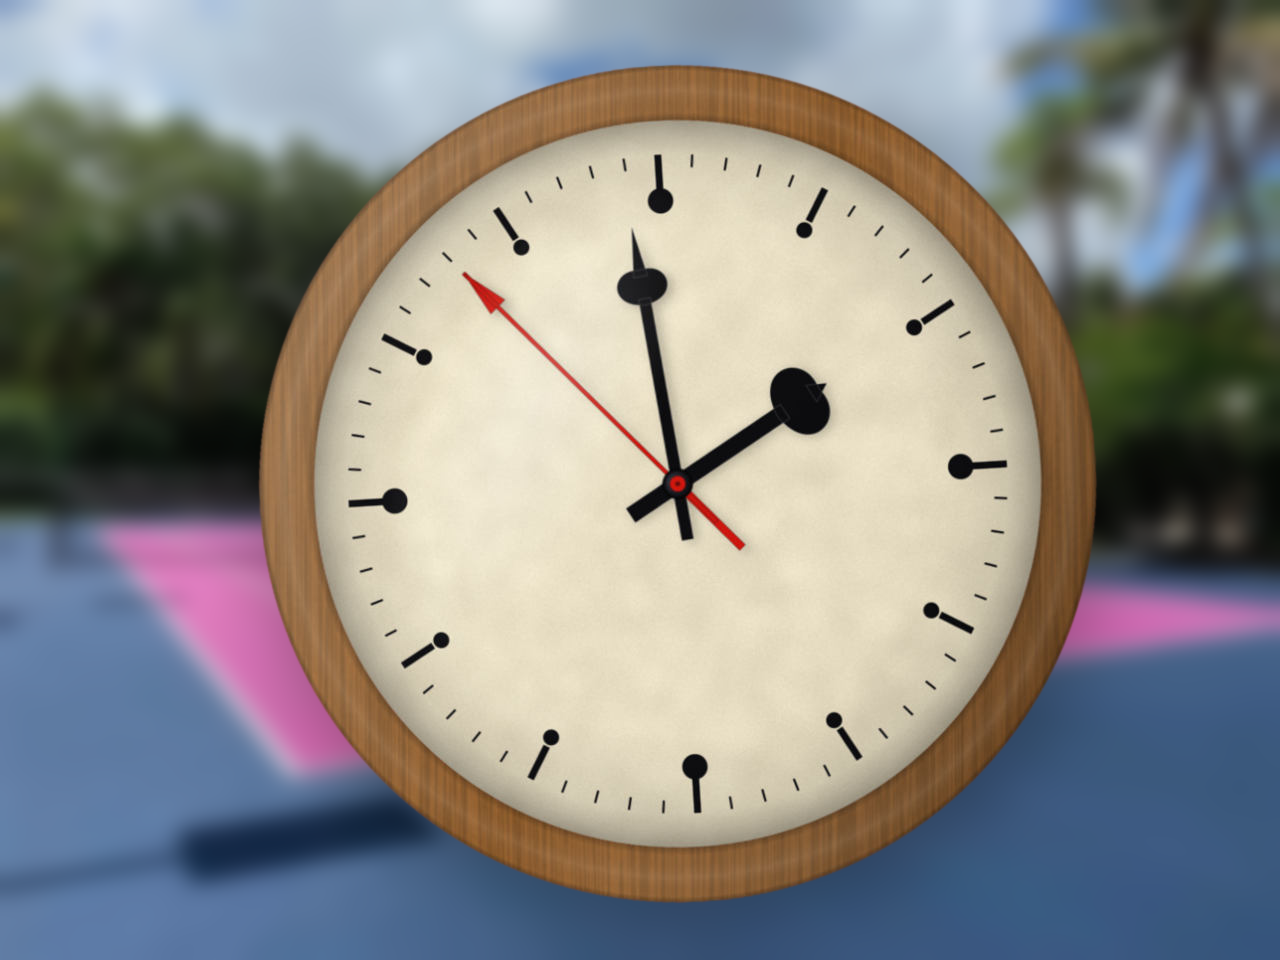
1:58:53
